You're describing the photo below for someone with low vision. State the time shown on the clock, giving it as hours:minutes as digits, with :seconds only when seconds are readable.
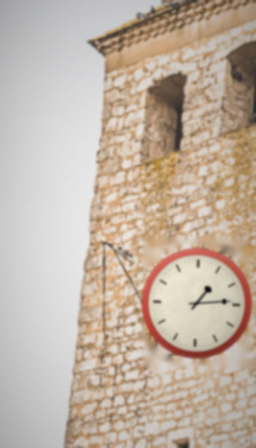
1:14
